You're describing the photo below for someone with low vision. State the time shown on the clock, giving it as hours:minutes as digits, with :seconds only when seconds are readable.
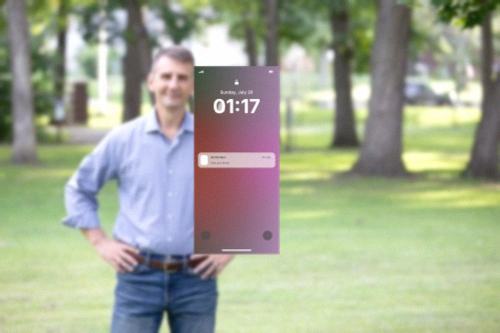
1:17
